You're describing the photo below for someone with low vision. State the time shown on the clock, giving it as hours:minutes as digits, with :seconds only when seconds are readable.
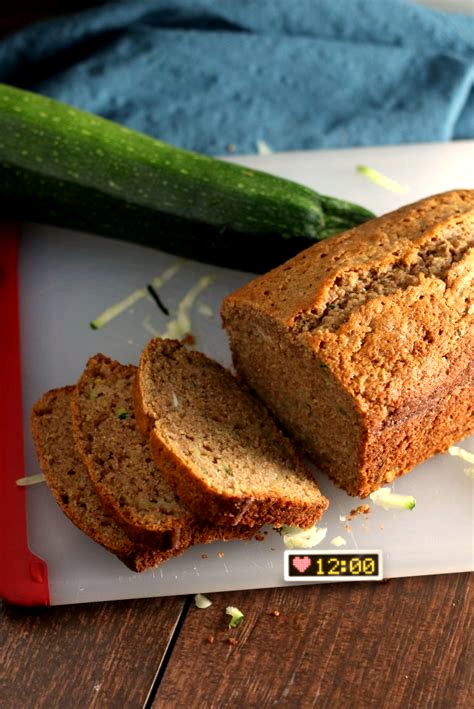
12:00
